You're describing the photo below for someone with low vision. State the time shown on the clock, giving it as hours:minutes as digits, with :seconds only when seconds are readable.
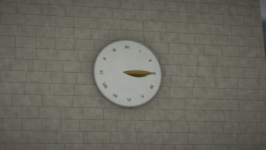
3:15
